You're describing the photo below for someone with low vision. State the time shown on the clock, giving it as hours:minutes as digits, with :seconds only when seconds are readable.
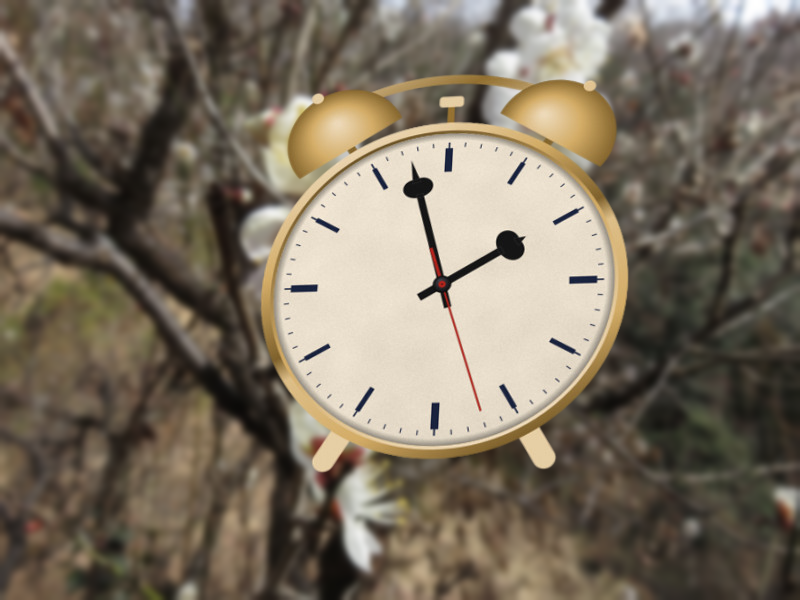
1:57:27
